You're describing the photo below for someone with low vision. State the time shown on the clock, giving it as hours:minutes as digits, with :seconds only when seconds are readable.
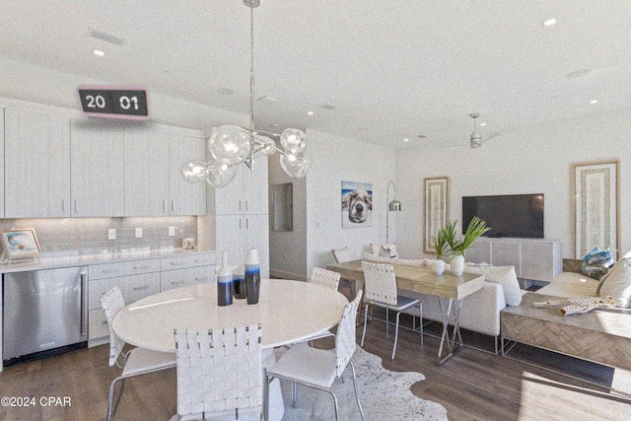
20:01
